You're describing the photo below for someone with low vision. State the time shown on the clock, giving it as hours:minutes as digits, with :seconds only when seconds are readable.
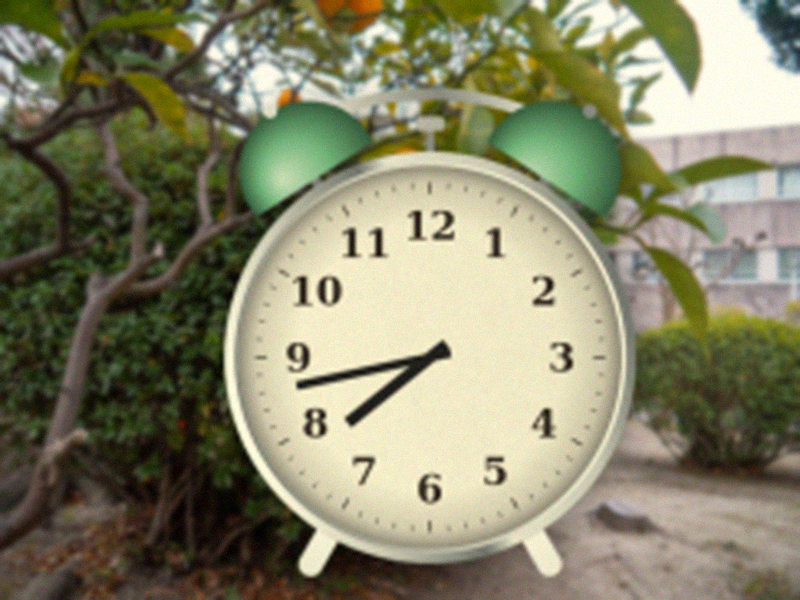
7:43
